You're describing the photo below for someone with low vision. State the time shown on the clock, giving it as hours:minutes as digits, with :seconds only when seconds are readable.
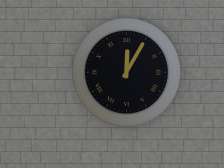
12:05
